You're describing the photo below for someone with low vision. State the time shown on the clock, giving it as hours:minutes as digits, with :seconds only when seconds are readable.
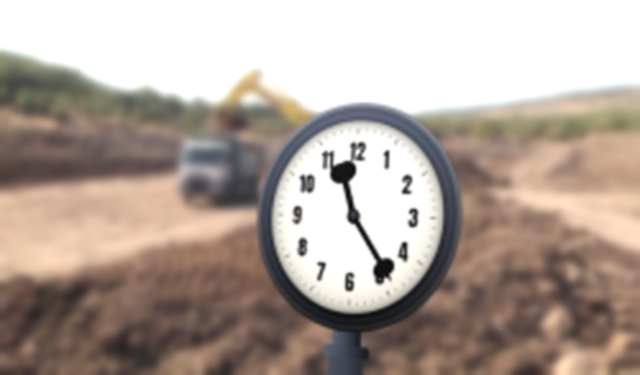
11:24
